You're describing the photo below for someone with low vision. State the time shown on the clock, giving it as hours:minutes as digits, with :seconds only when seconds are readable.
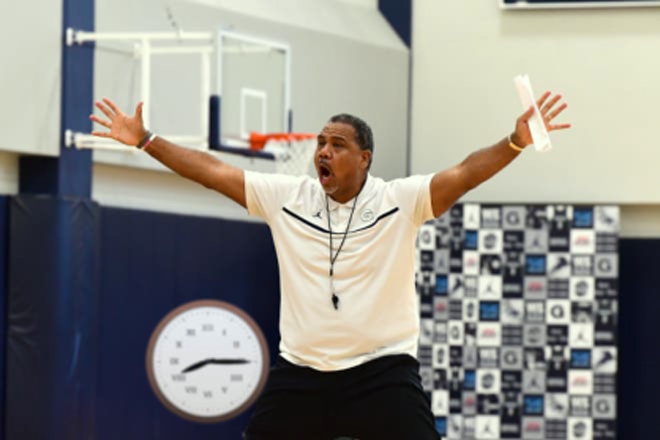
8:15
